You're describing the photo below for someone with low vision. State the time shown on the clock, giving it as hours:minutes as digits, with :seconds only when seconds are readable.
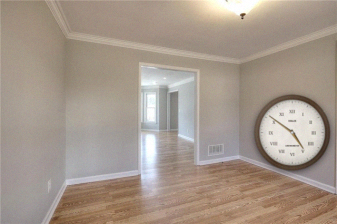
4:51
